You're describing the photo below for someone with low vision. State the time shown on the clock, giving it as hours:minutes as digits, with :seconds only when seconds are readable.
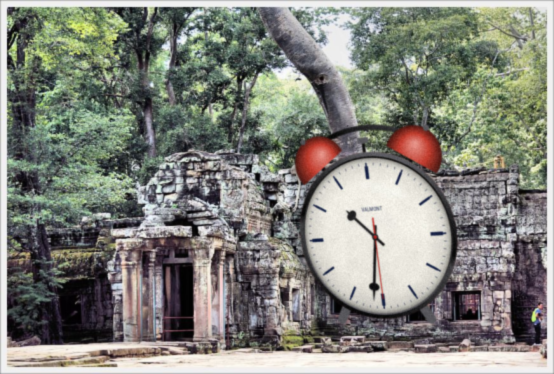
10:31:30
